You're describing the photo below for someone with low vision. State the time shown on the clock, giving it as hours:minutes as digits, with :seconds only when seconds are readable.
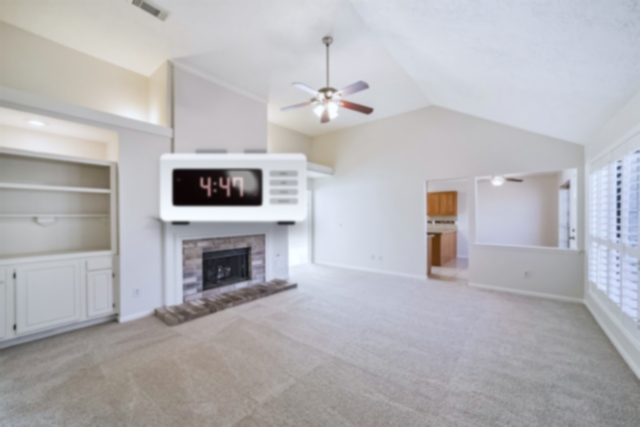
4:47
